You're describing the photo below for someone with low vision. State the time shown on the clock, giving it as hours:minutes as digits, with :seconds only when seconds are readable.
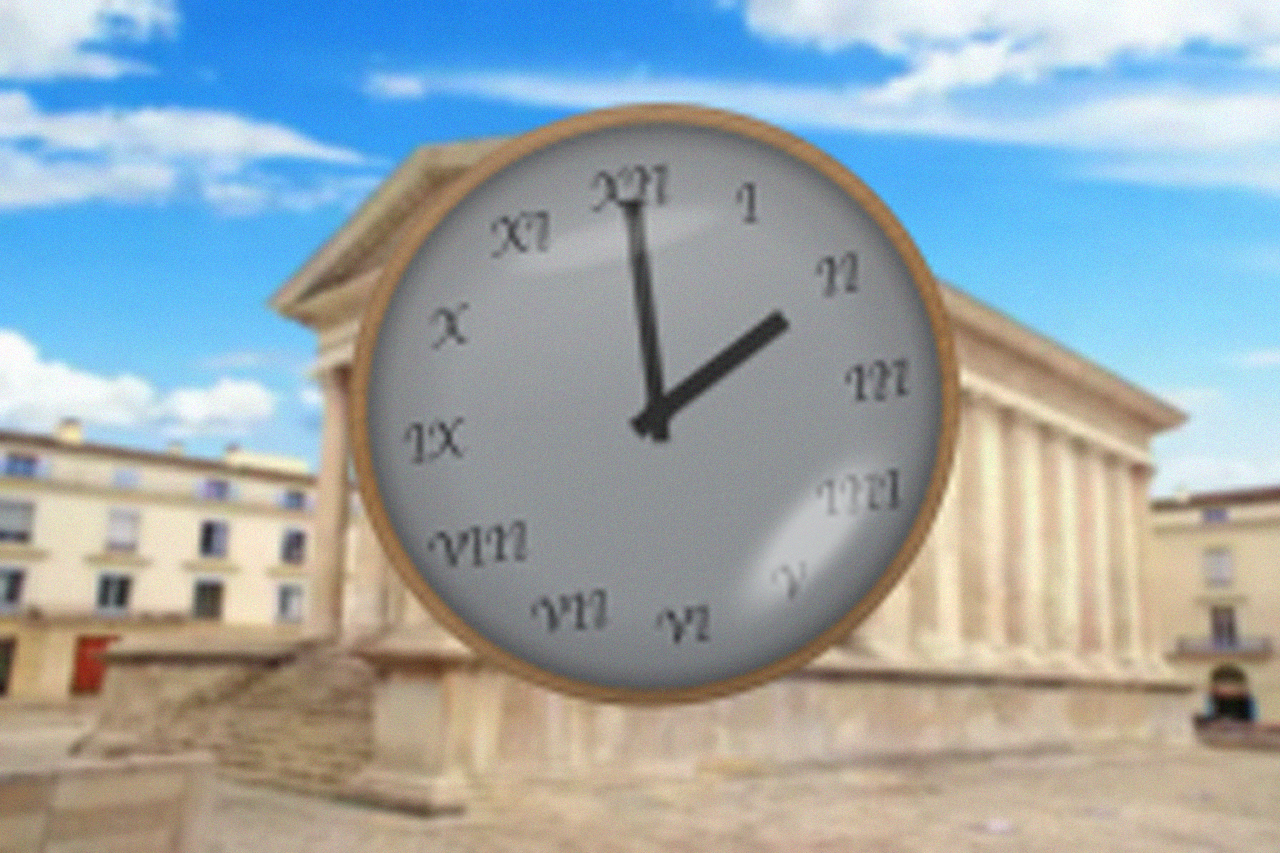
2:00
